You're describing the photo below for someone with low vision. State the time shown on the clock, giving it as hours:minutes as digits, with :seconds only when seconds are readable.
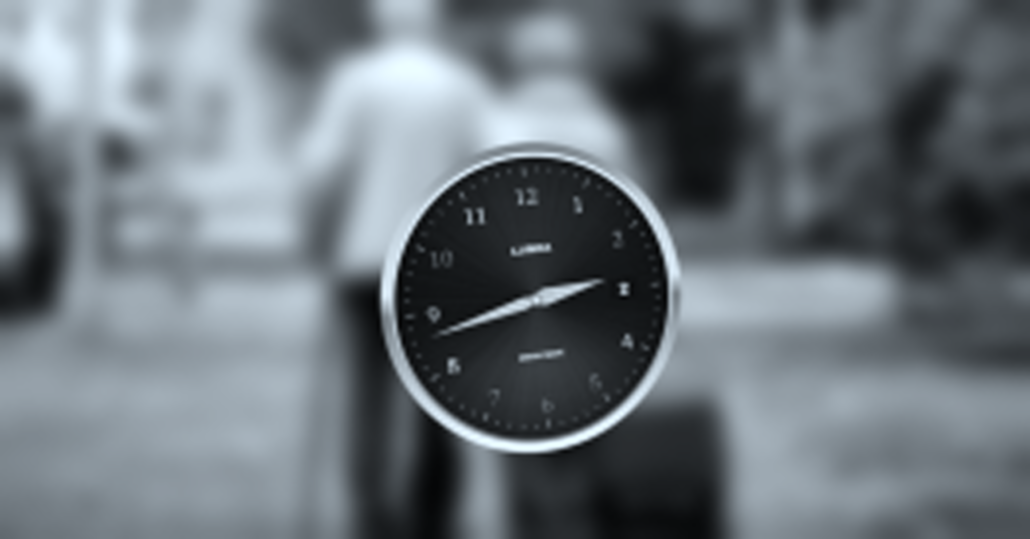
2:43
